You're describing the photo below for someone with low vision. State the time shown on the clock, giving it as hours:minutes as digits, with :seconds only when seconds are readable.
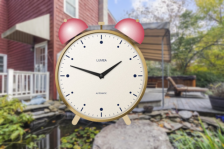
1:48
